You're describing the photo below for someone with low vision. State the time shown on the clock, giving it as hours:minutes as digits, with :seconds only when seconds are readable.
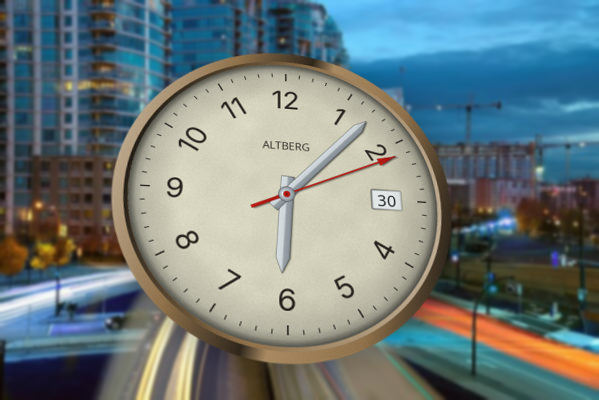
6:07:11
